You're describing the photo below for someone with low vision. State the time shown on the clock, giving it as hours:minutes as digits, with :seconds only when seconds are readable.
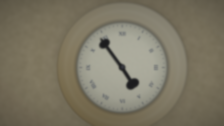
4:54
